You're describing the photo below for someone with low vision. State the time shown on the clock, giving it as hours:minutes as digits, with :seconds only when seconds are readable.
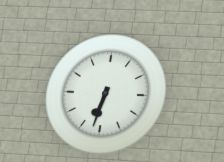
6:32
